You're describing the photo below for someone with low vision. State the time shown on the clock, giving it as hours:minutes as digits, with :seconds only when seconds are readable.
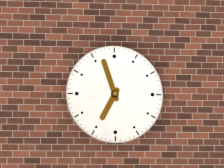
6:57
